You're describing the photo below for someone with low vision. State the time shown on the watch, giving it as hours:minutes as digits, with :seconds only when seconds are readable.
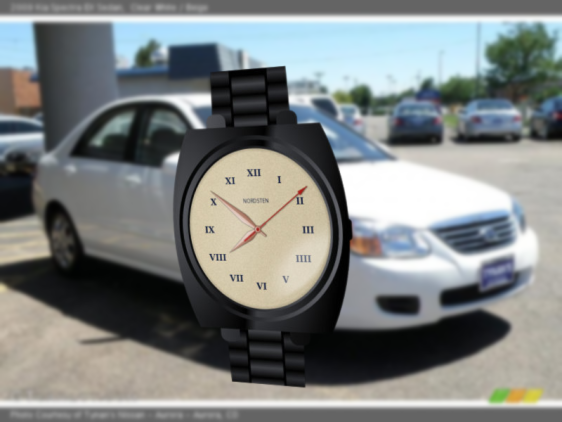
7:51:09
